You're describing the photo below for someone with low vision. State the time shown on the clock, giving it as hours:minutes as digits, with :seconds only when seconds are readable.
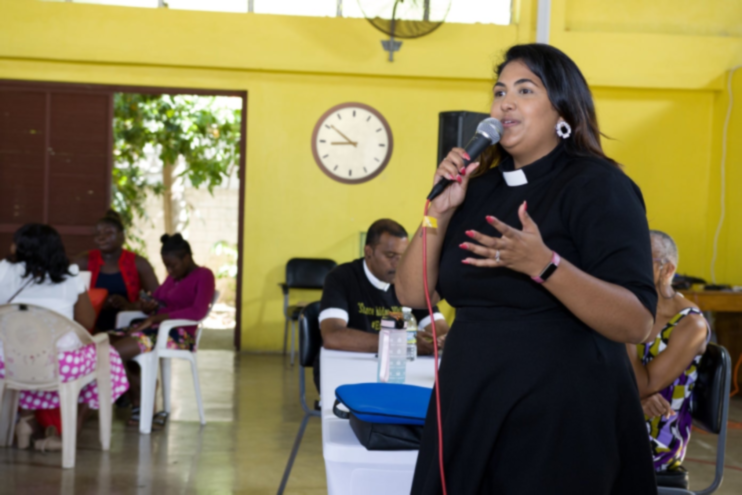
8:51
